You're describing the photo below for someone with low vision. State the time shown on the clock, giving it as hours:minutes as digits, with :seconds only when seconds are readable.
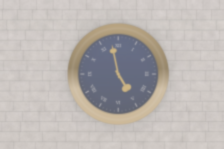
4:58
